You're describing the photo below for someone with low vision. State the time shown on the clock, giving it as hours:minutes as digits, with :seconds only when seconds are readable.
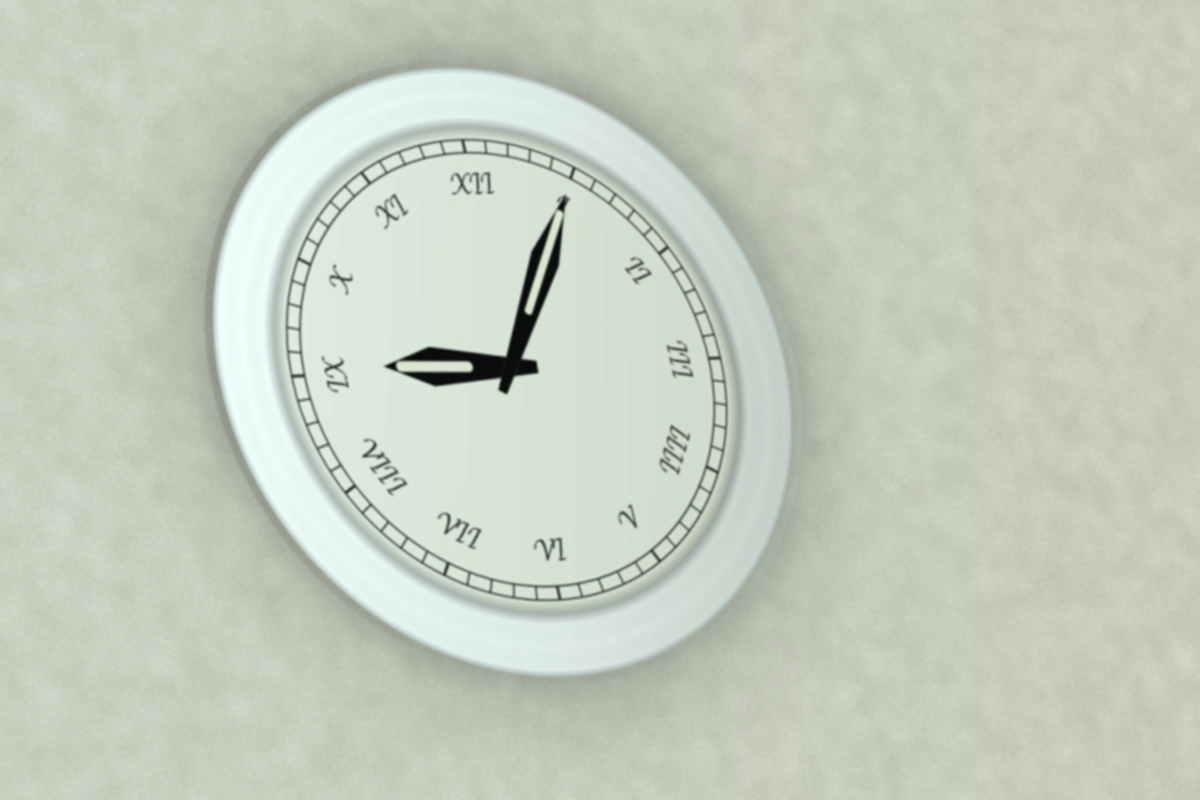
9:05
